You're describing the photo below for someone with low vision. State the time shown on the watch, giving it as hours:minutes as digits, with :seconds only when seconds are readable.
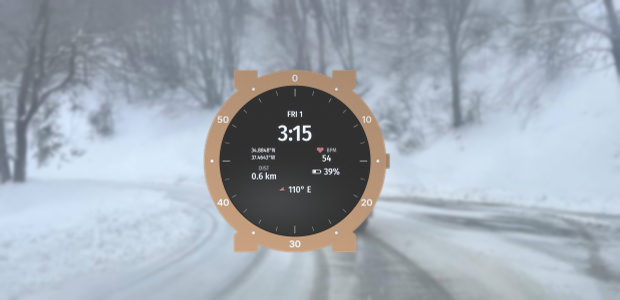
3:15
